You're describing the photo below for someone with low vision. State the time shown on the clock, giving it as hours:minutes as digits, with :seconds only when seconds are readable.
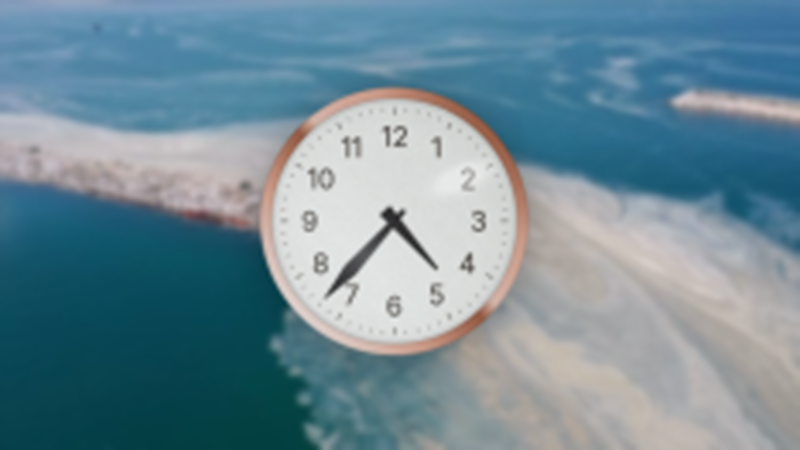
4:37
